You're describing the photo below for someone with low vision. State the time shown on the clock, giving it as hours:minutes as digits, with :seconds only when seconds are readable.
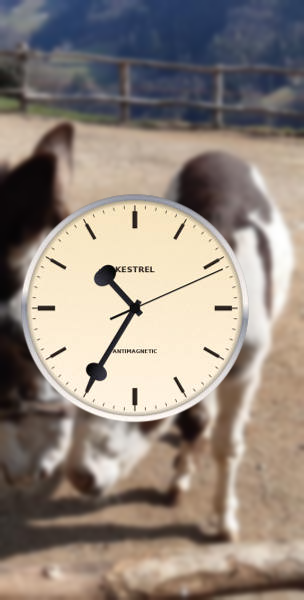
10:35:11
